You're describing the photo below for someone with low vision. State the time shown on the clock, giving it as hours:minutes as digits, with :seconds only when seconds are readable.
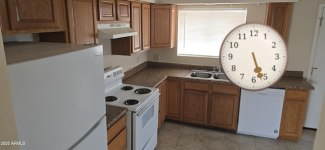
5:27
